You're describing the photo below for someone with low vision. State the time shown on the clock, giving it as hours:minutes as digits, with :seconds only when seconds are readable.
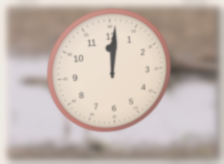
12:01
